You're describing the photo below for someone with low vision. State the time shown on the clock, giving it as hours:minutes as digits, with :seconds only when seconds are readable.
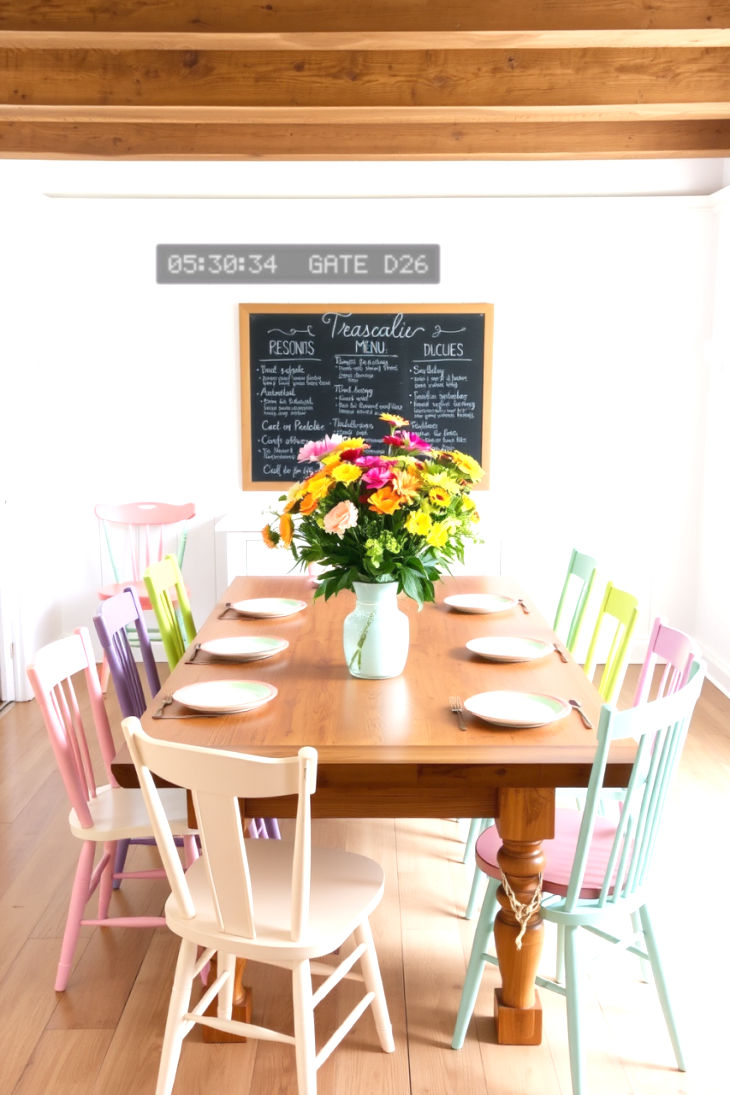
5:30:34
